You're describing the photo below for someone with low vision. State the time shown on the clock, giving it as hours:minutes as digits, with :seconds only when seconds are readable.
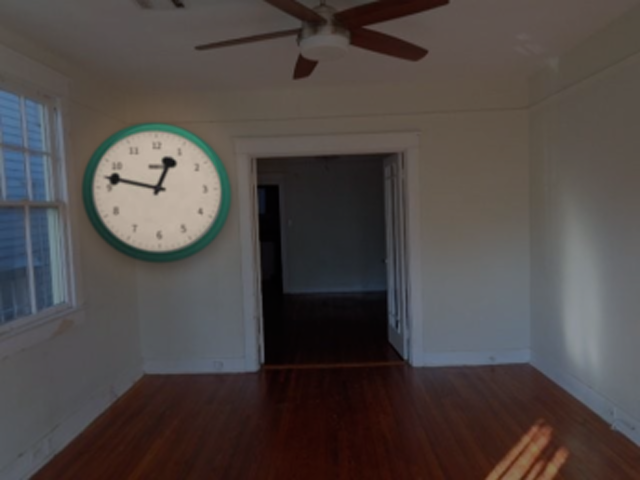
12:47
